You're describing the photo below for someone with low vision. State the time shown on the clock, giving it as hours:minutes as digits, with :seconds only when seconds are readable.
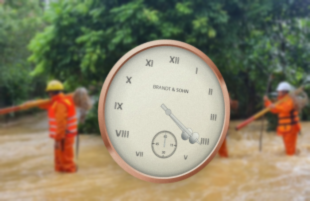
4:21
